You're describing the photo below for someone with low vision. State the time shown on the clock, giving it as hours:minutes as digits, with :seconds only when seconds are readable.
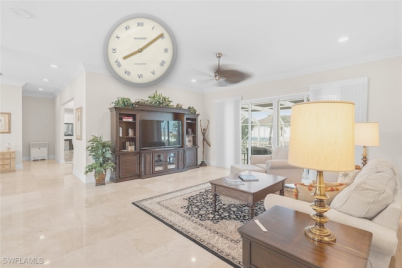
8:09
